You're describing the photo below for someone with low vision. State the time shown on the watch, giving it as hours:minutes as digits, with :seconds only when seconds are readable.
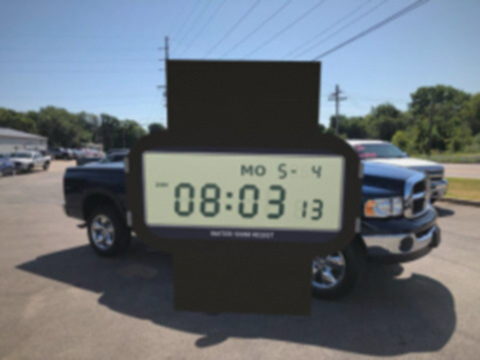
8:03:13
